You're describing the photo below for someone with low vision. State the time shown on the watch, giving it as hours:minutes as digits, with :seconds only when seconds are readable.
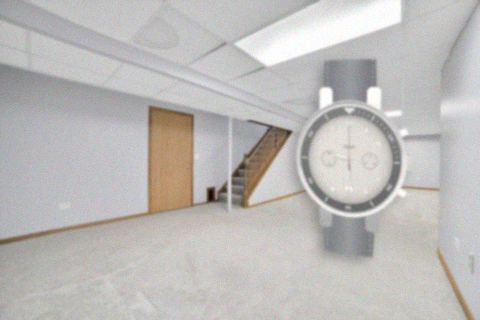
9:30
